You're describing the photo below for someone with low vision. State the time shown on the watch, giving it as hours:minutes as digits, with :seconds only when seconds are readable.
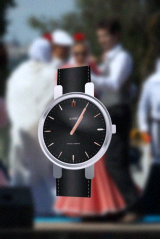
1:05
